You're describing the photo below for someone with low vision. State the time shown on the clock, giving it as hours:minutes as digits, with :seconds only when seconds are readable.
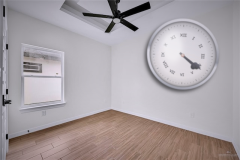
4:21
